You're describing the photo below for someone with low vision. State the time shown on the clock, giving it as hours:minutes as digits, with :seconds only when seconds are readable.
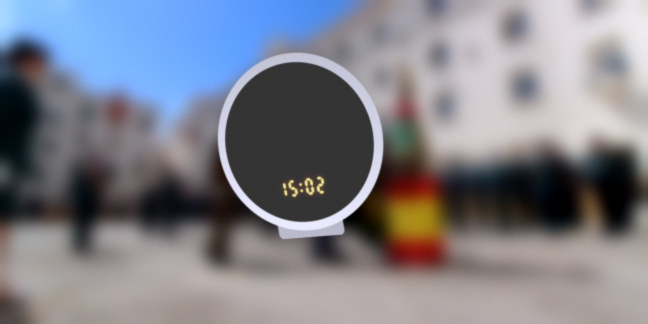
15:02
